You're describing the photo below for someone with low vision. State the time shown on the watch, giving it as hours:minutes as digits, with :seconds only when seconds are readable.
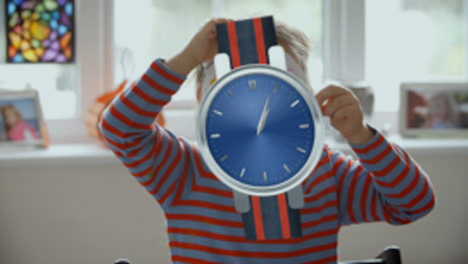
1:04
